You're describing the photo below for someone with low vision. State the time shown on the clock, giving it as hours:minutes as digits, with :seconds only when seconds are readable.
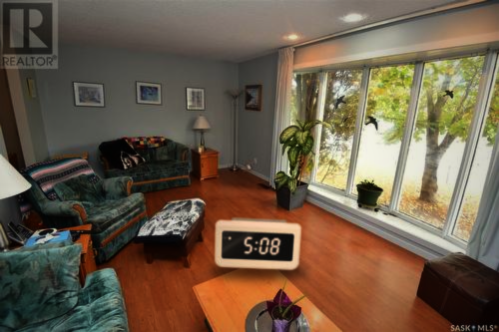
5:08
